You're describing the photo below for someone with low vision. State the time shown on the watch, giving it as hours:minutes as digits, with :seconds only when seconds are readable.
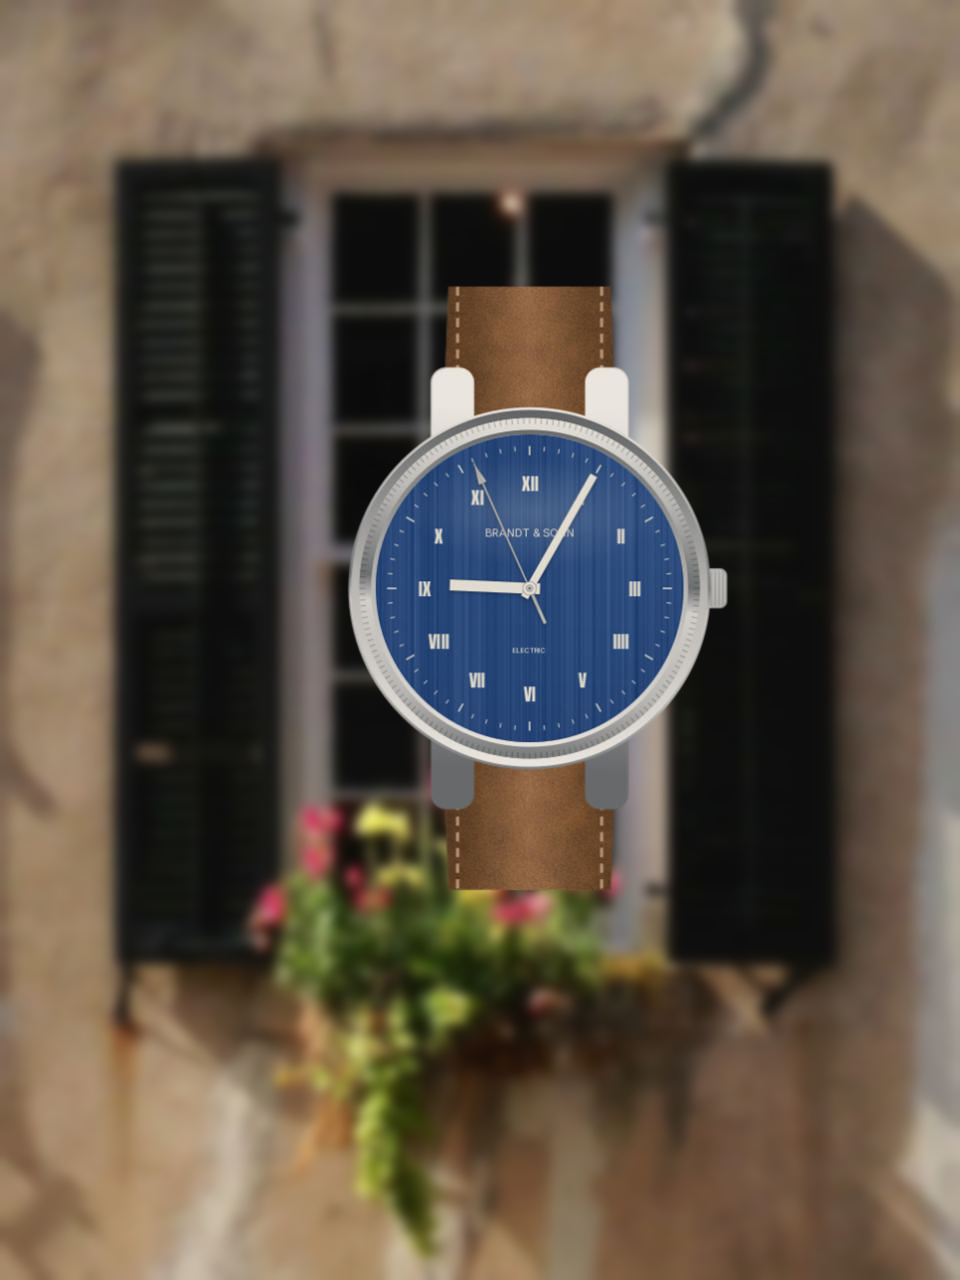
9:04:56
